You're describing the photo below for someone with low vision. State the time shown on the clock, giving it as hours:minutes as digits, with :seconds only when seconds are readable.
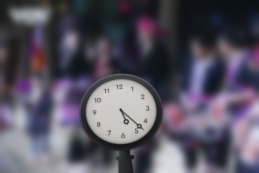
5:23
